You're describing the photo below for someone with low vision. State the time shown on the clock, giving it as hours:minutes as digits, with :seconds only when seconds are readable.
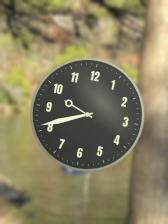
9:41
